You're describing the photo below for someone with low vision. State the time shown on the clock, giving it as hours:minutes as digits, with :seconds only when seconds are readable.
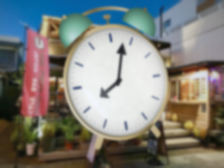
8:03
